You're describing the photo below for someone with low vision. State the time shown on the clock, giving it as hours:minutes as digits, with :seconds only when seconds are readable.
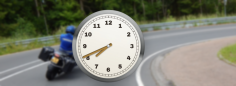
7:41
